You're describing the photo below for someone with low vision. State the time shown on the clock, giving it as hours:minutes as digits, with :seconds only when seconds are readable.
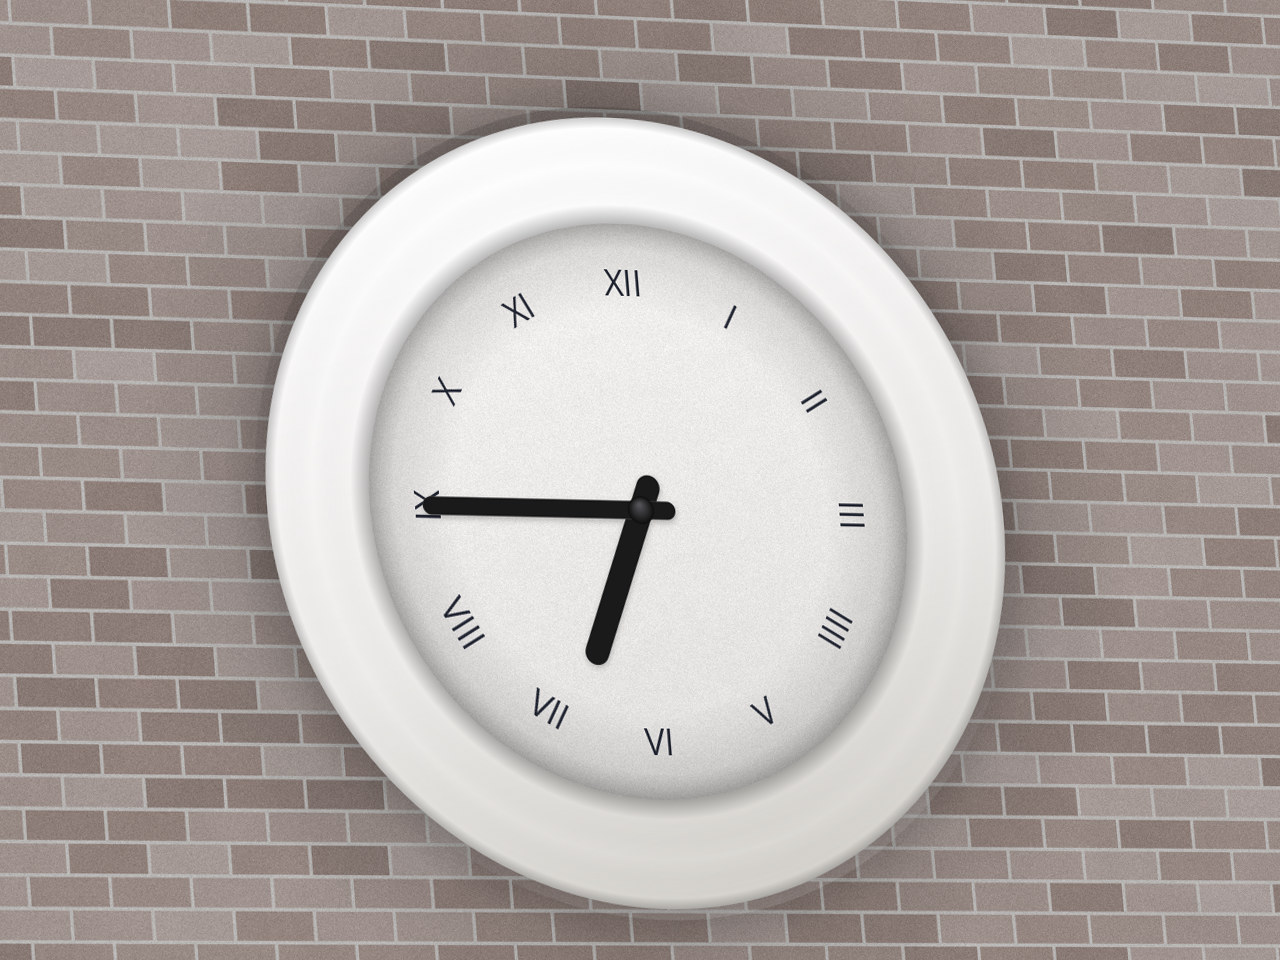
6:45
